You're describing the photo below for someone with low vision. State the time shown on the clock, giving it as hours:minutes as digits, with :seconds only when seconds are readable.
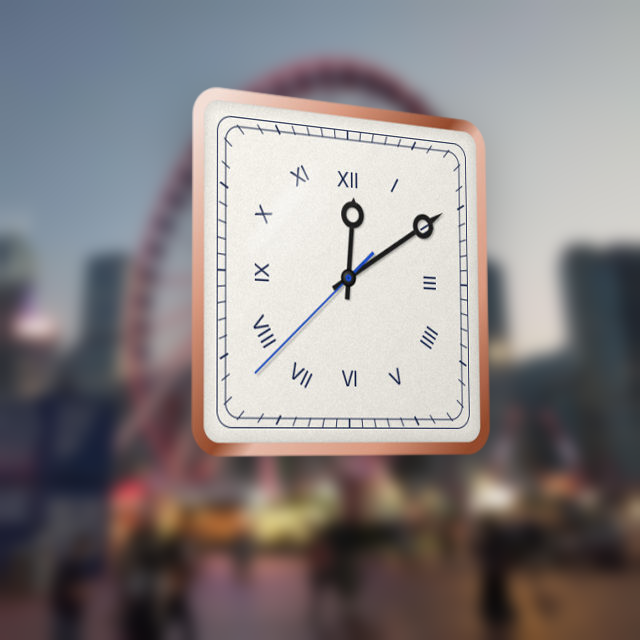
12:09:38
